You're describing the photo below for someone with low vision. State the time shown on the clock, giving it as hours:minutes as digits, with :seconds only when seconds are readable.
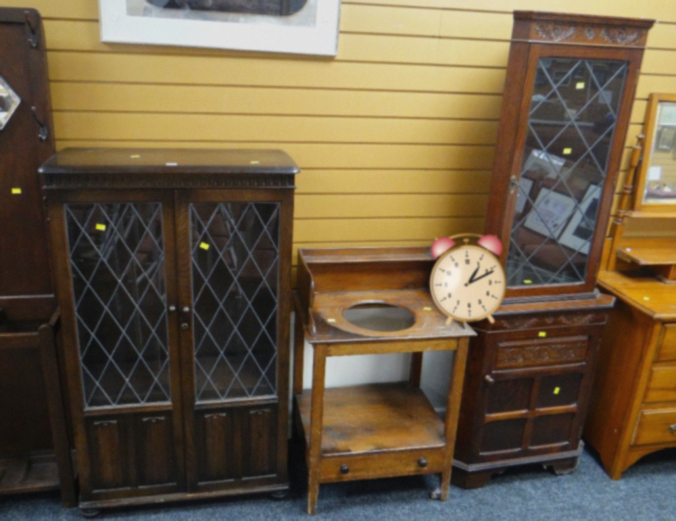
1:11
